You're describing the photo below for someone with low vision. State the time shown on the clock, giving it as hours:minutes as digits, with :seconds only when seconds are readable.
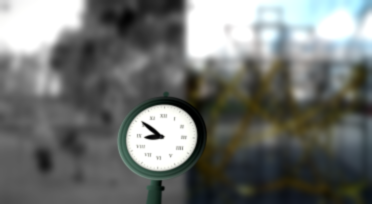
8:51
